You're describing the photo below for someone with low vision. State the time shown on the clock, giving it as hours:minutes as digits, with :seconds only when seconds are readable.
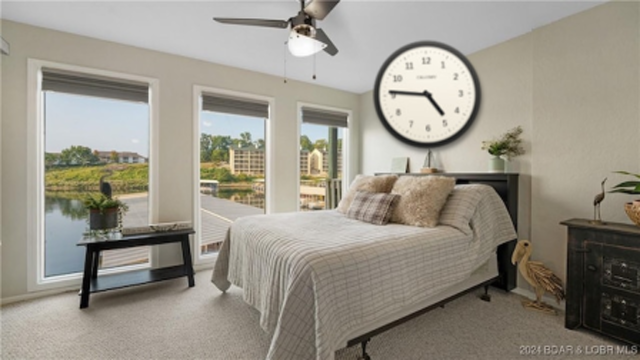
4:46
